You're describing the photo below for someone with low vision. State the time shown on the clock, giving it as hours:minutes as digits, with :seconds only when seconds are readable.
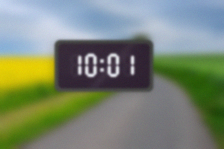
10:01
